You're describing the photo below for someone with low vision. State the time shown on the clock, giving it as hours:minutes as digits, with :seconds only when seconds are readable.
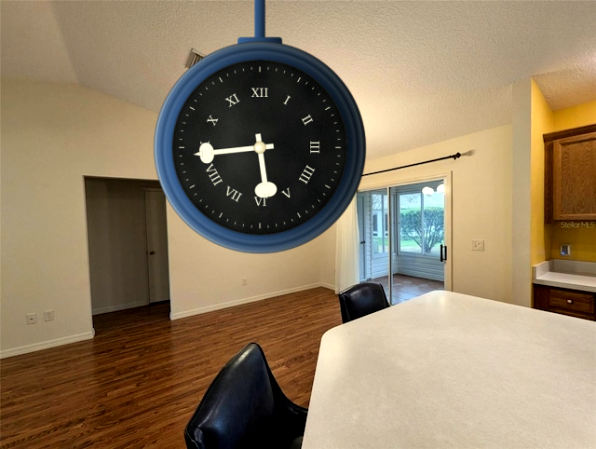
5:44
